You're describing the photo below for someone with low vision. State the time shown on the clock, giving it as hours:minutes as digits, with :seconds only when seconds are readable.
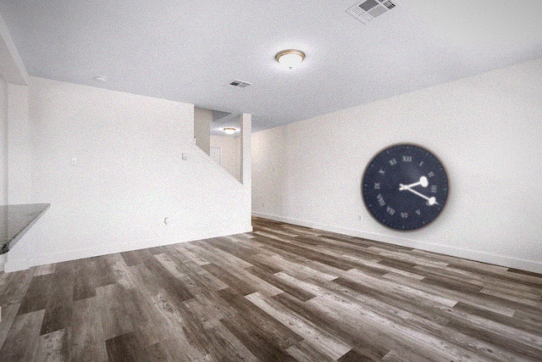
2:19
